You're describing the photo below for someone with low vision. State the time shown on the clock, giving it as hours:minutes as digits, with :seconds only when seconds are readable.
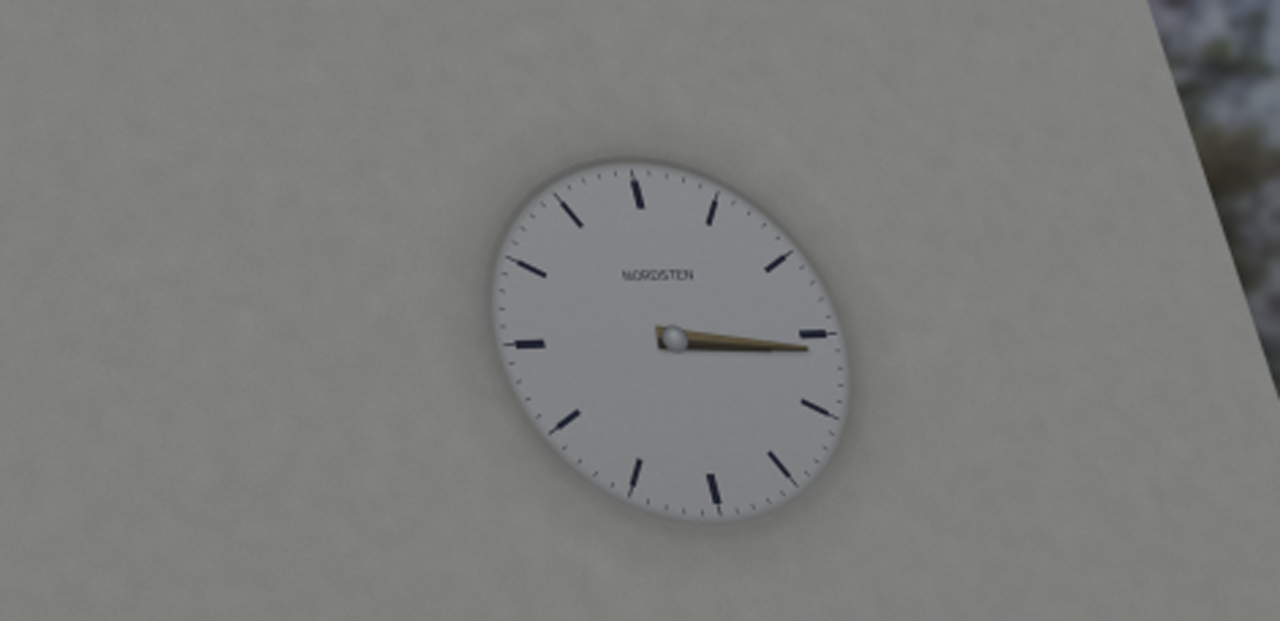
3:16
